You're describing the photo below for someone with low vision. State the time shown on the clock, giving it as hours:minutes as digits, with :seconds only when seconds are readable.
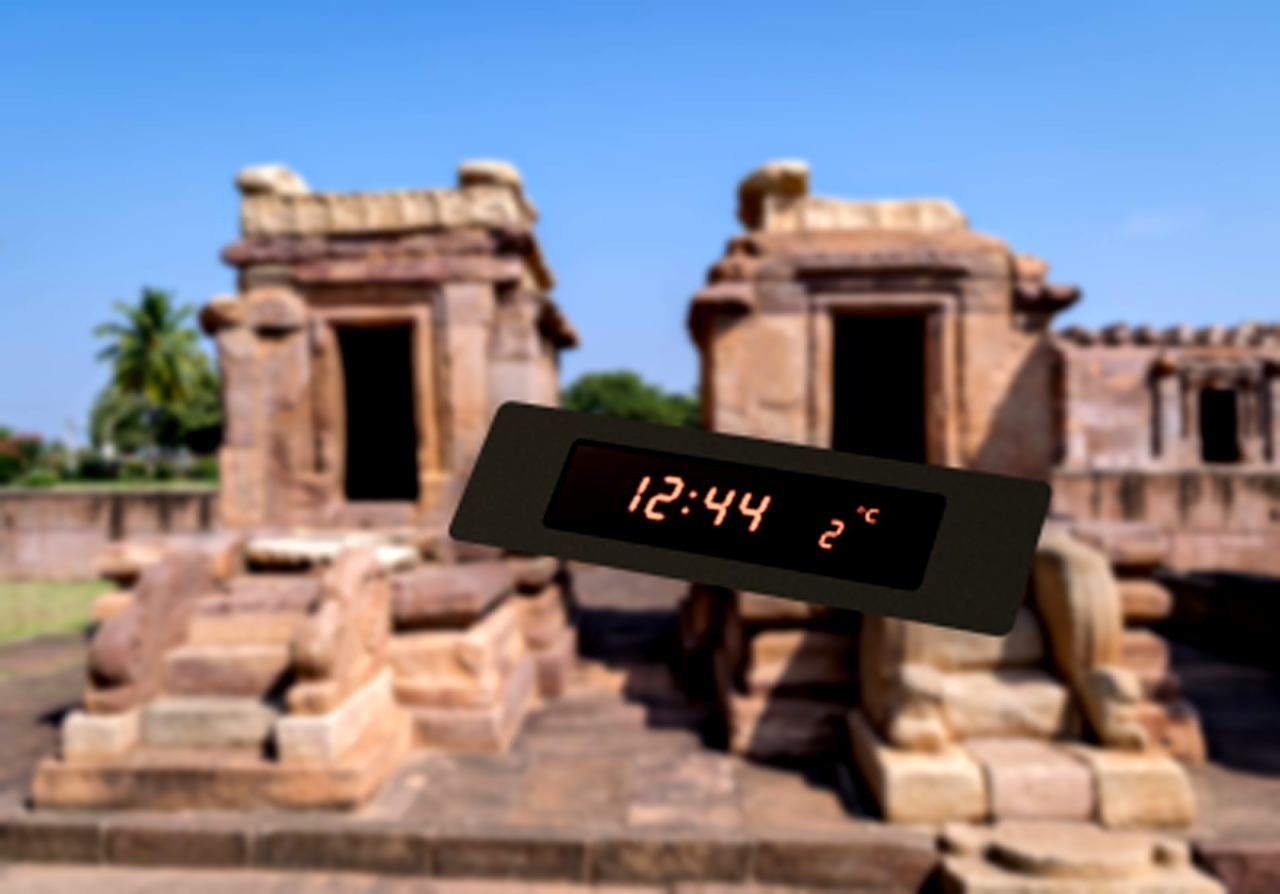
12:44
